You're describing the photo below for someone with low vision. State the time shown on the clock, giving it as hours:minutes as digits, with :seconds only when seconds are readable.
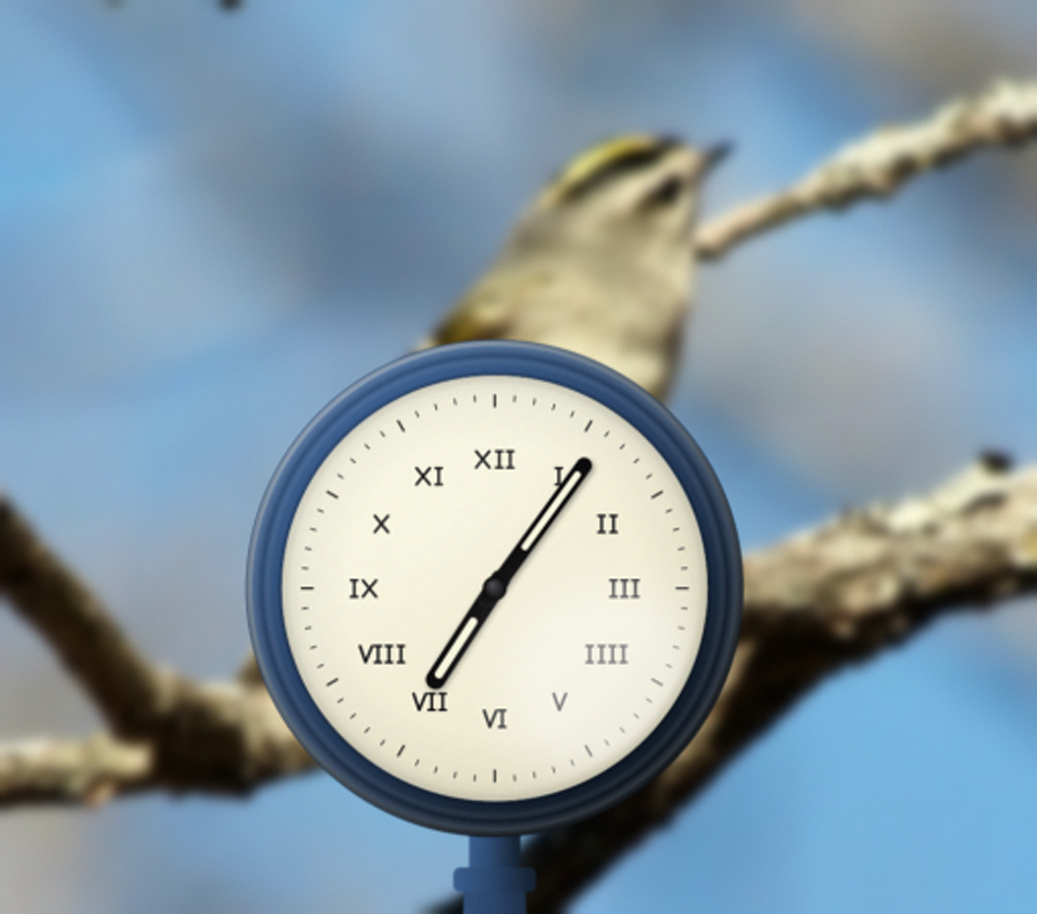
7:06
